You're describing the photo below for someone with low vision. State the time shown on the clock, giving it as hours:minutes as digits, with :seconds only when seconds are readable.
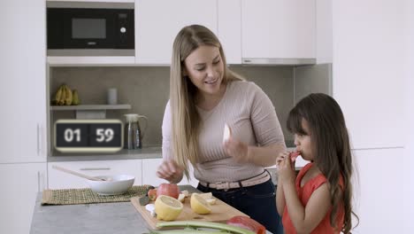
1:59
